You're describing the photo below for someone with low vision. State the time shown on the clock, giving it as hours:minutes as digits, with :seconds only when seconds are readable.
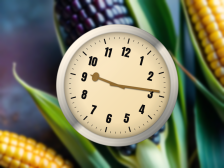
9:14
